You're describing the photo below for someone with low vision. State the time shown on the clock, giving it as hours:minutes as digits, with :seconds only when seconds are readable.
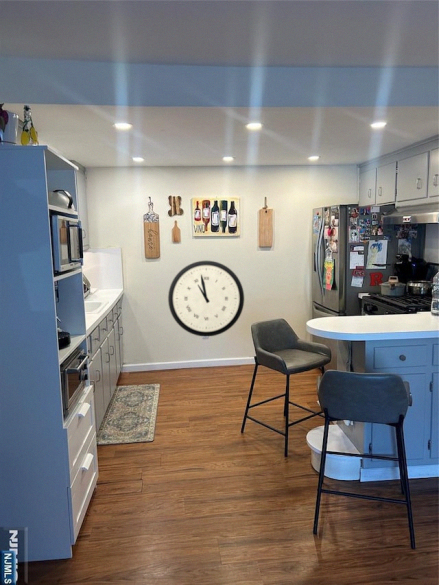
10:58
